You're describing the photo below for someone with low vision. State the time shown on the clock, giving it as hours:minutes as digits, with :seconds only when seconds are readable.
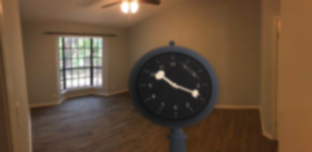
10:19
